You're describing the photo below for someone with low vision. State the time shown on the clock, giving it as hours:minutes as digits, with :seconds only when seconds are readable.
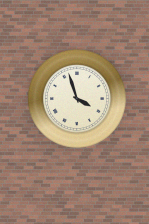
3:57
